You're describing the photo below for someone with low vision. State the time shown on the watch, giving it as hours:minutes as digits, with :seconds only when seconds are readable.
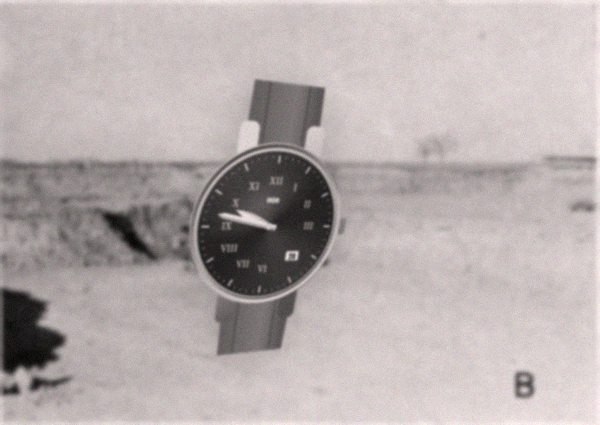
9:47
